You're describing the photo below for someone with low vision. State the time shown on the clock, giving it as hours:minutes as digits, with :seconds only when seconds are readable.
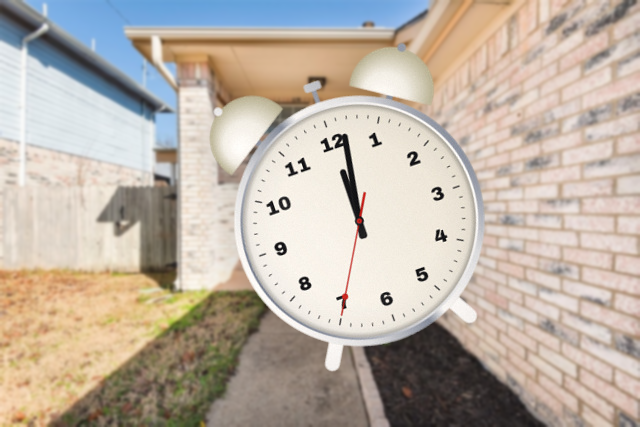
12:01:35
